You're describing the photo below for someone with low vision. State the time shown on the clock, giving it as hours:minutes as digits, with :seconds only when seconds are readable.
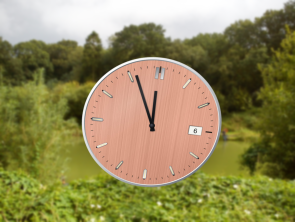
11:56
